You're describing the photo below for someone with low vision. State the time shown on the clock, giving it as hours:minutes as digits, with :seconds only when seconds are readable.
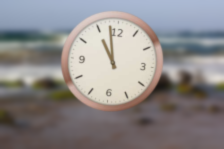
10:58
